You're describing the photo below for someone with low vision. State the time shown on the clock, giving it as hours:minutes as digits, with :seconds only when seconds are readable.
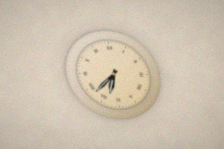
6:38
